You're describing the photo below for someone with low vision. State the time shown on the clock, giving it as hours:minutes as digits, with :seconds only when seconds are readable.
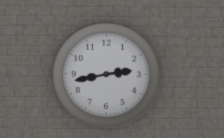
2:43
